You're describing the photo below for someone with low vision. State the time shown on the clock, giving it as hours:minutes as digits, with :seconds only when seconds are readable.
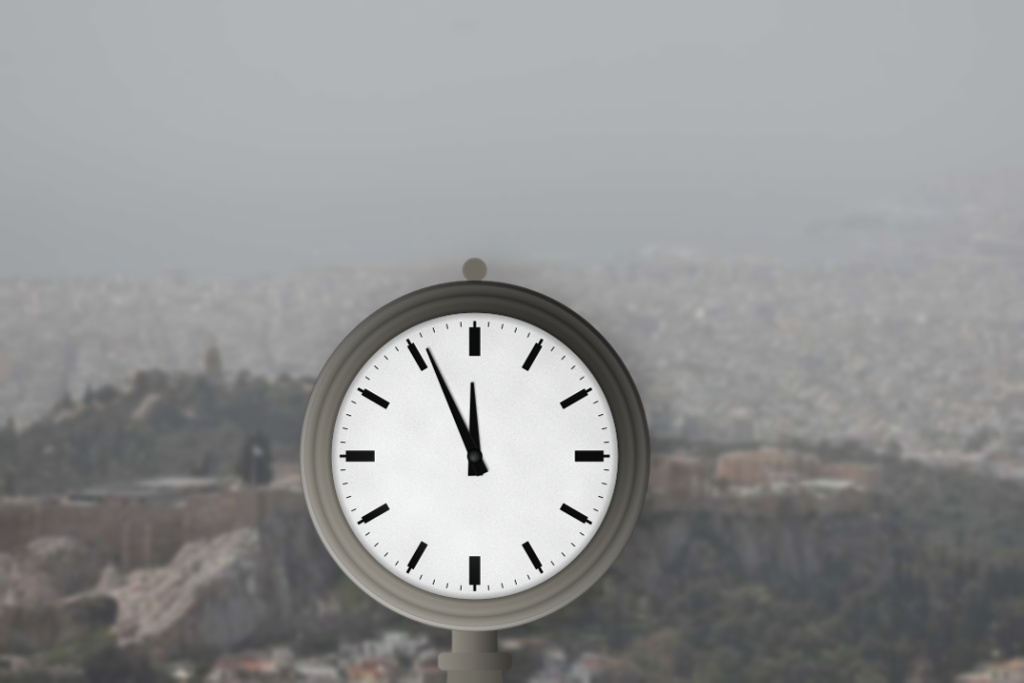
11:56
